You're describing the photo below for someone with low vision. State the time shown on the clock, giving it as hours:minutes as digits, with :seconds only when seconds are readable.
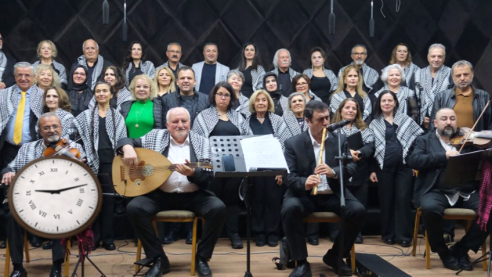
9:13
